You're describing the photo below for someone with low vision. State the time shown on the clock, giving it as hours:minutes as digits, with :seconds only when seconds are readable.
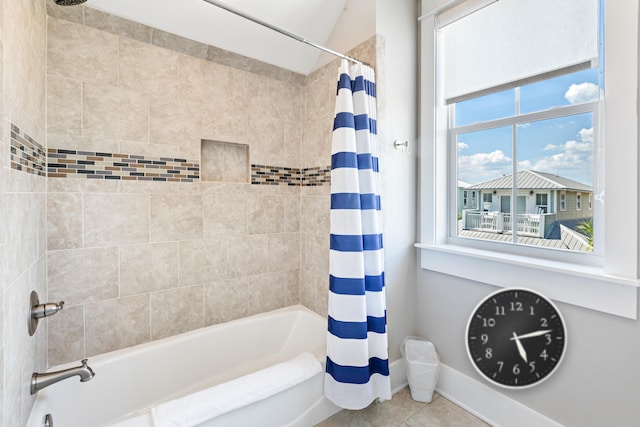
5:13
